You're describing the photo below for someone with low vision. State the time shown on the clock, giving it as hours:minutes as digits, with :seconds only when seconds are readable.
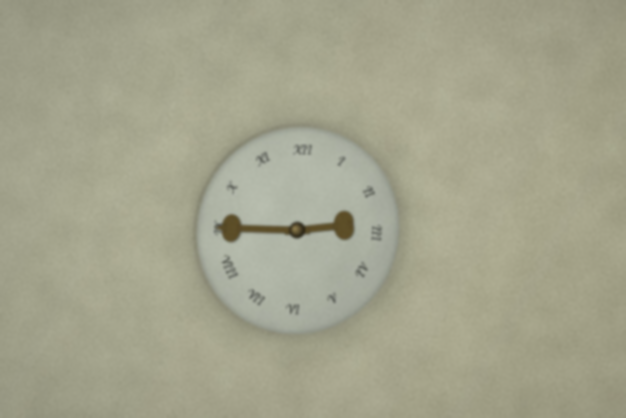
2:45
